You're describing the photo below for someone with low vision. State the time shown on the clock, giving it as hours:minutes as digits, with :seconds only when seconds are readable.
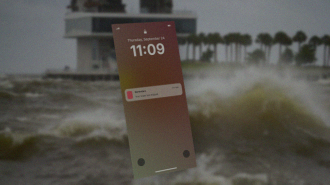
11:09
